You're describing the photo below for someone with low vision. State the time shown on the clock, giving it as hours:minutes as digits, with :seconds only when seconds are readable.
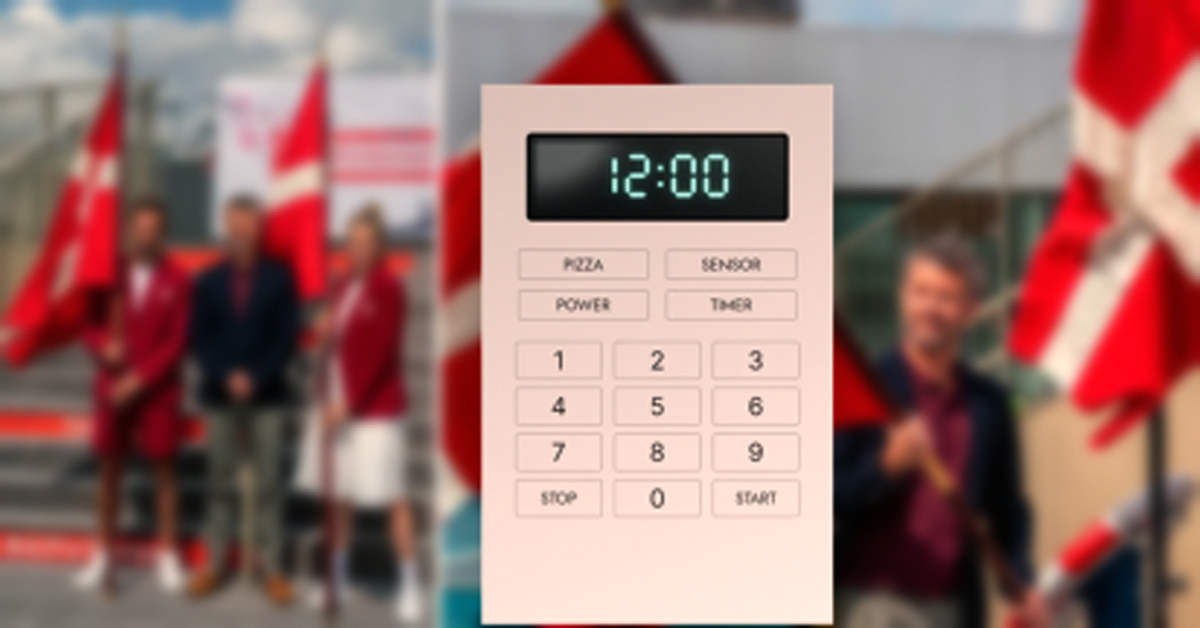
12:00
